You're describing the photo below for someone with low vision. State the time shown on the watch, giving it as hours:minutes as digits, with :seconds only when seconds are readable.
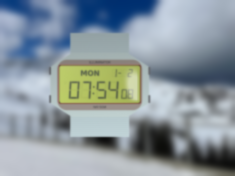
7:54
